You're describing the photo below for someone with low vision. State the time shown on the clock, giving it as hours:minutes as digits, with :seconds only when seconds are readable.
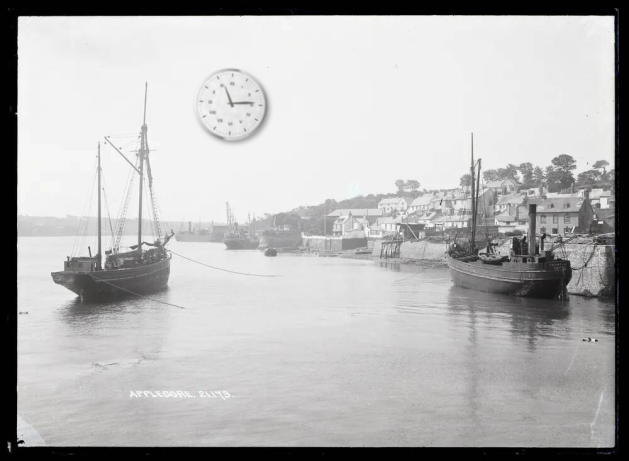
11:14
